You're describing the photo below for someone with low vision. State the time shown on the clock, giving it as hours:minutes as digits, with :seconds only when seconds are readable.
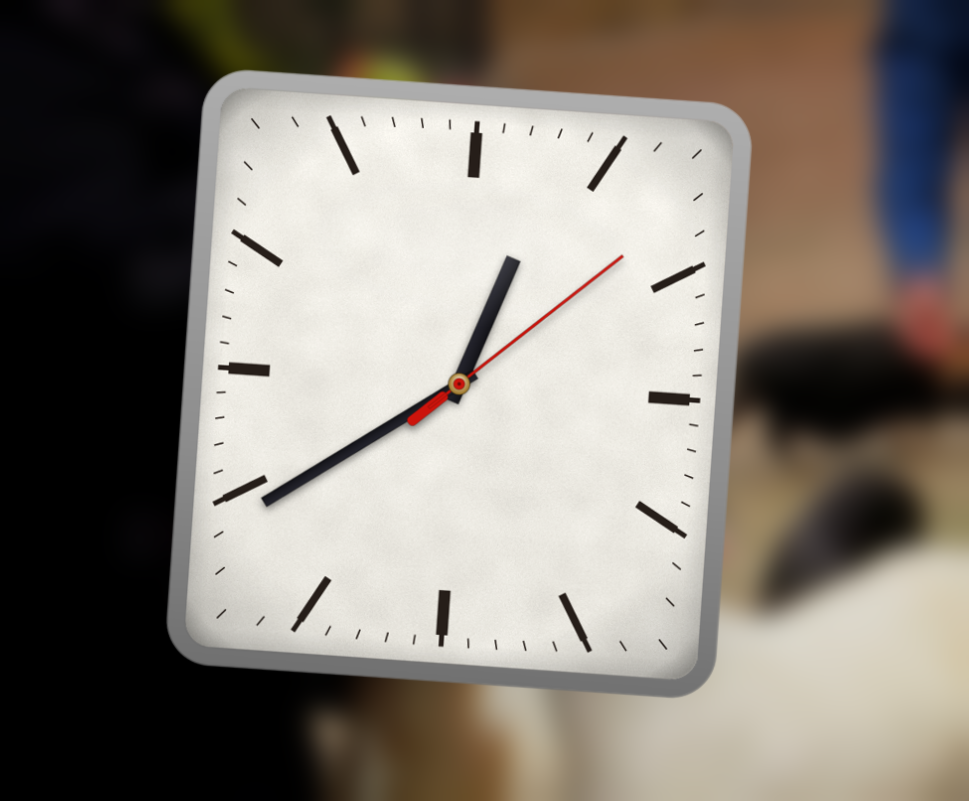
12:39:08
